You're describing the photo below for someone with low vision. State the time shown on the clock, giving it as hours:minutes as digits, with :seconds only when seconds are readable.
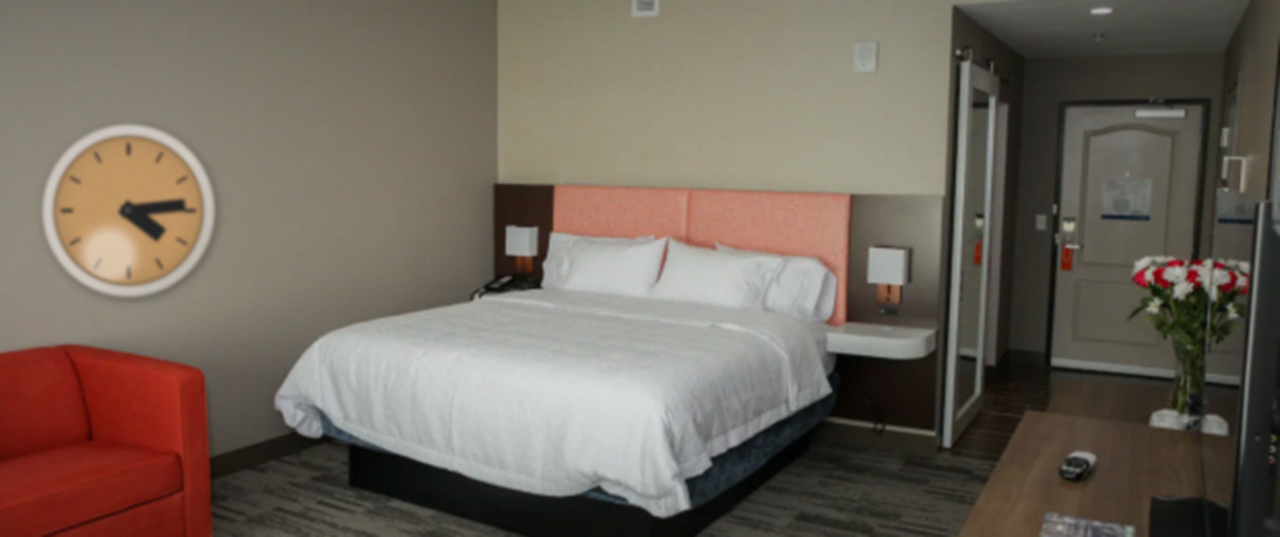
4:14
